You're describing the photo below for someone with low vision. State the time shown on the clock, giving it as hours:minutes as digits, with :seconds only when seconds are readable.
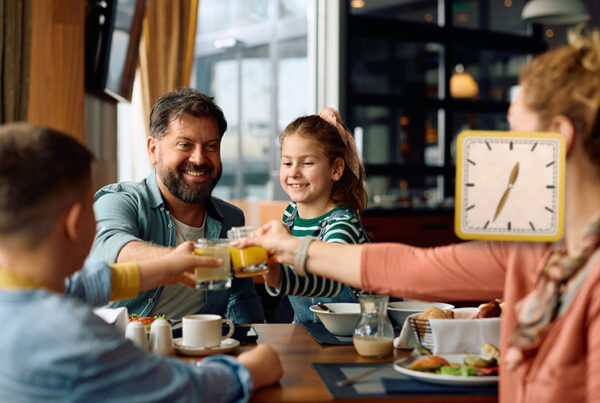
12:34
